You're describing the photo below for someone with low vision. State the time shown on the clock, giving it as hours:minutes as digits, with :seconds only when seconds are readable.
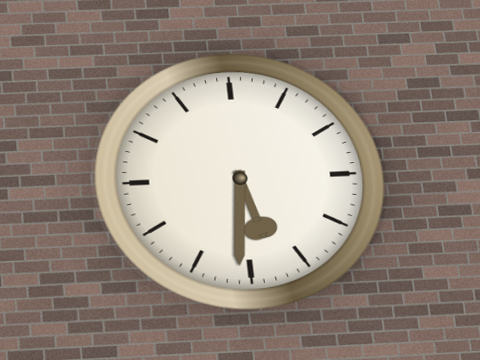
5:31
